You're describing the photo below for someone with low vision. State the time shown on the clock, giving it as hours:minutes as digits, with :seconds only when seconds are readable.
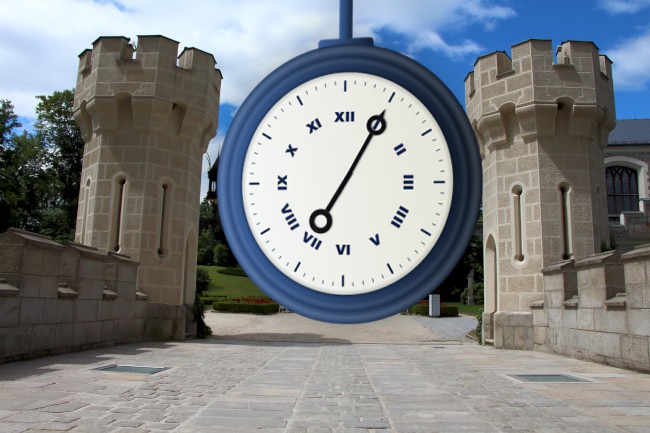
7:05
